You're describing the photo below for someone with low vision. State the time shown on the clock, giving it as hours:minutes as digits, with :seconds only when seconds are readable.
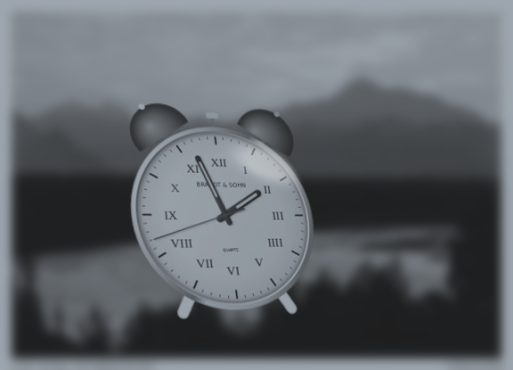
1:56:42
